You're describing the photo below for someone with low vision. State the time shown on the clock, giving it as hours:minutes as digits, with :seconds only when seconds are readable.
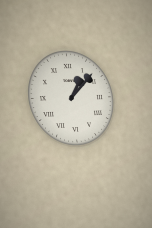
1:08
